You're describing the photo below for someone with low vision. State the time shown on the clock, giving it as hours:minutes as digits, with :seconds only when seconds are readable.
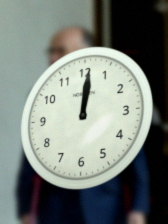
12:01
